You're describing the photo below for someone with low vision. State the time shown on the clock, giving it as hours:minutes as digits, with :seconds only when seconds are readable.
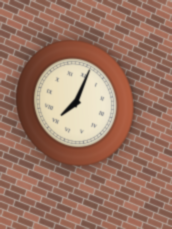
7:01
